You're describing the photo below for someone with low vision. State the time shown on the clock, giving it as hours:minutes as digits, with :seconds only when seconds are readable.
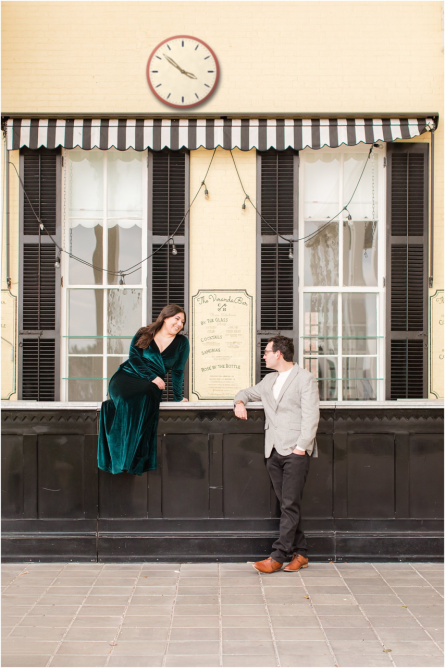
3:52
